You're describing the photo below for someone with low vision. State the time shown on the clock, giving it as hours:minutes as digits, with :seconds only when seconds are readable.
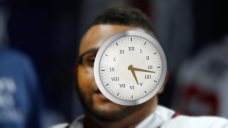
5:17
